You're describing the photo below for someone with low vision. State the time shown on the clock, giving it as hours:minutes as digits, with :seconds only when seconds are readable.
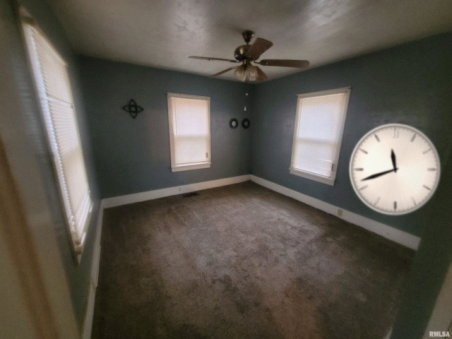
11:42
